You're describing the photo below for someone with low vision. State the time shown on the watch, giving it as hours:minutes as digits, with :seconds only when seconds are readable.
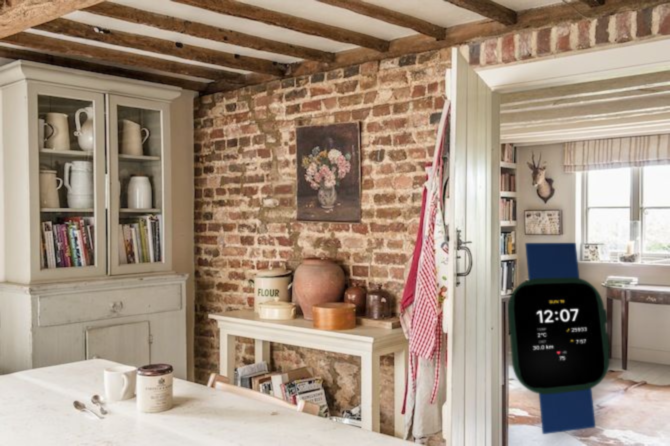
12:07
